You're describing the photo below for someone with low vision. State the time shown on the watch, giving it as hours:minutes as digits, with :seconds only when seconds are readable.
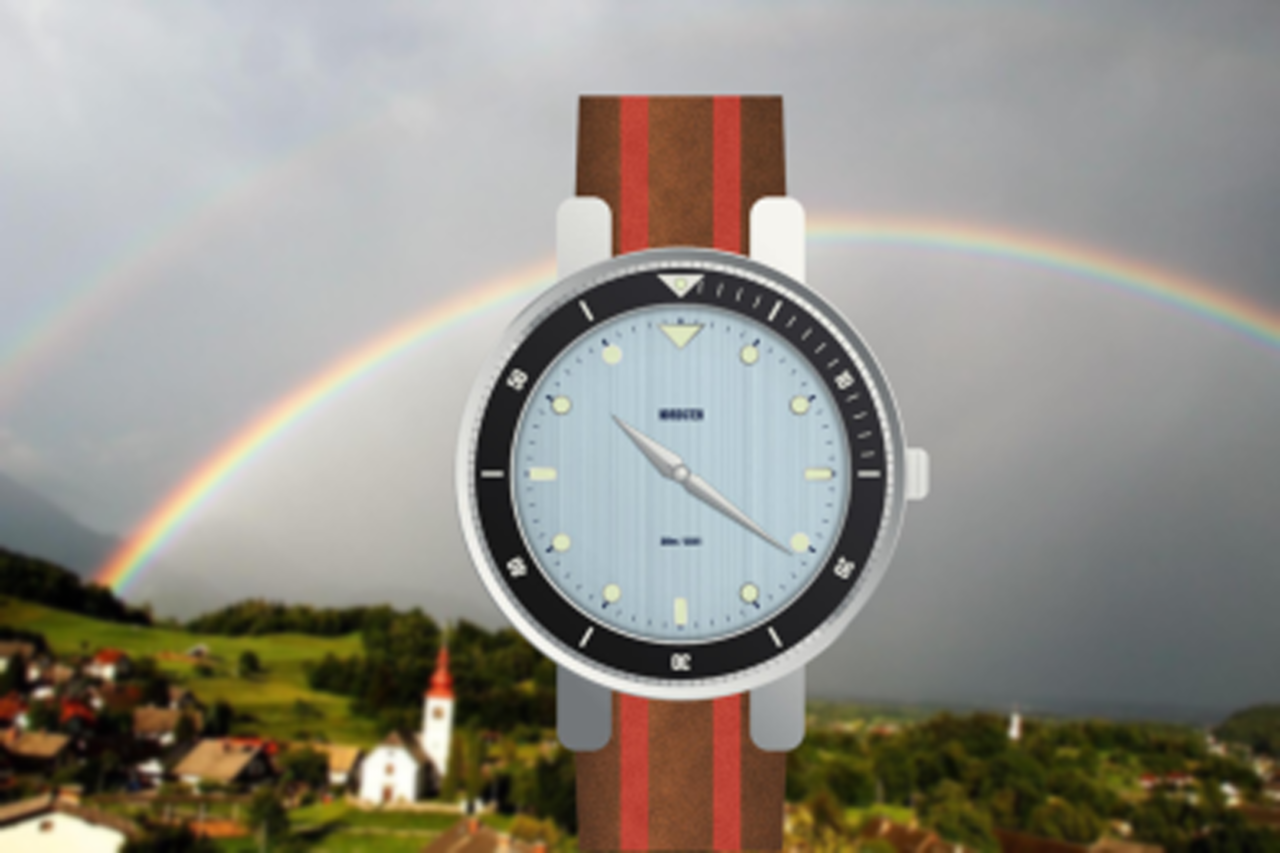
10:21
